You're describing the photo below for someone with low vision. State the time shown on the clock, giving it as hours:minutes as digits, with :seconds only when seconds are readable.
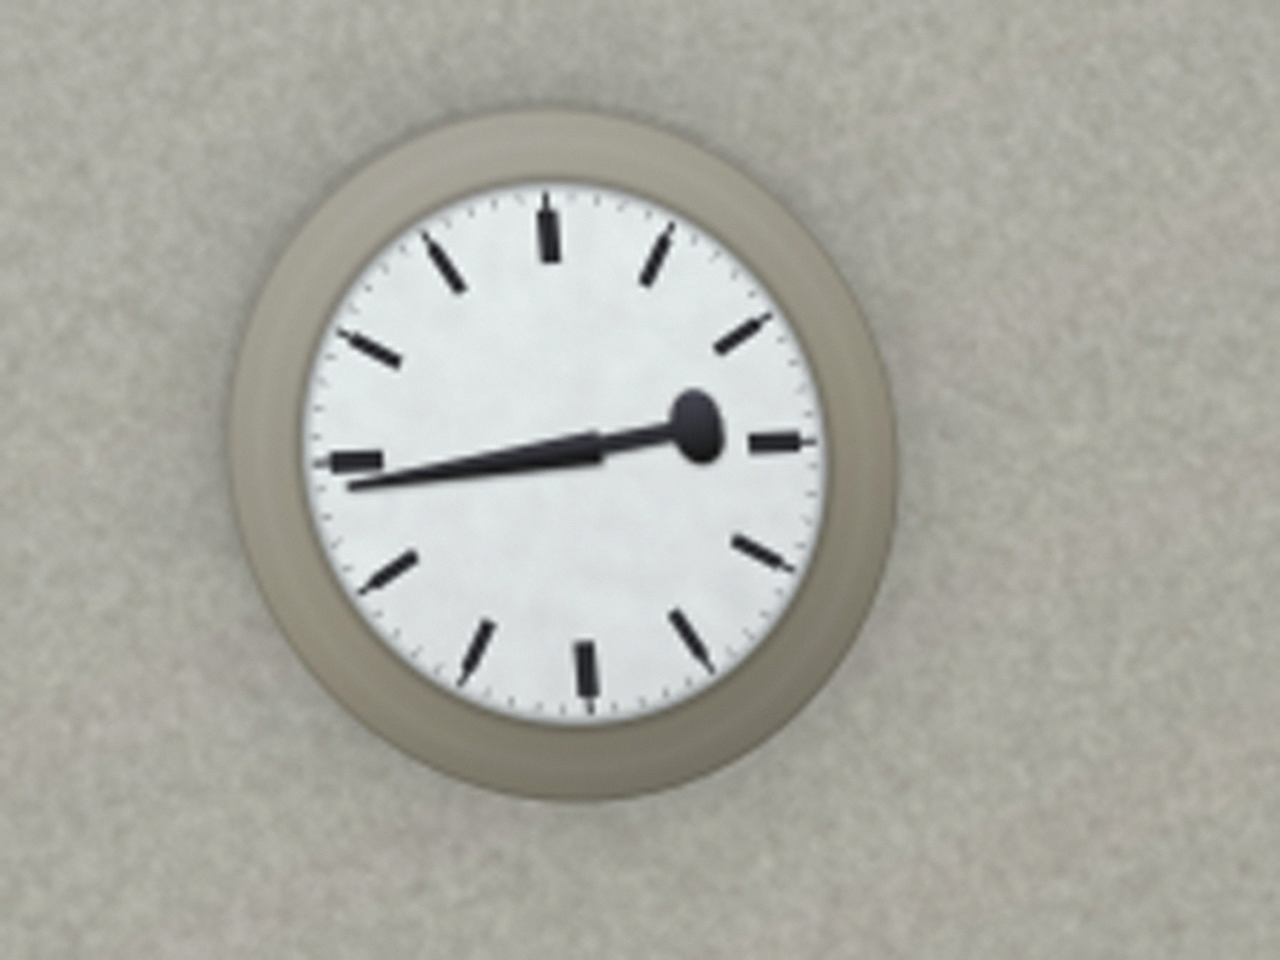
2:44
